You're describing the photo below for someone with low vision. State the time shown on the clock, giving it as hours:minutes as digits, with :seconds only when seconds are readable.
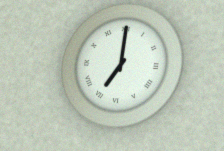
7:00
